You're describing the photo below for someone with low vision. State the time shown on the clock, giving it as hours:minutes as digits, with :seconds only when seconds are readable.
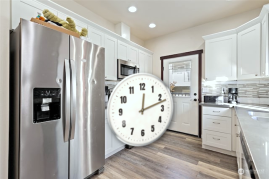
12:12
